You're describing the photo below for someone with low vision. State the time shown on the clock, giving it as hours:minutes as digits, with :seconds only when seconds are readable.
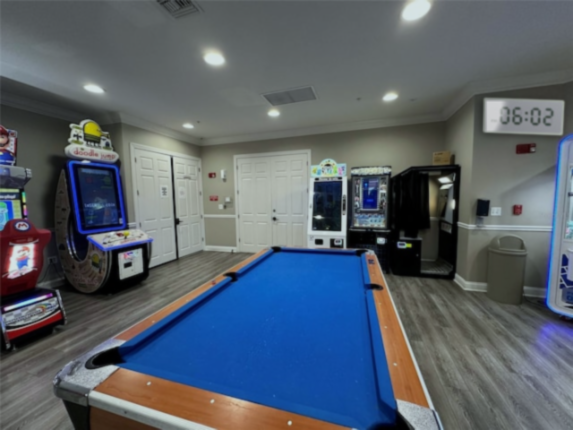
6:02
